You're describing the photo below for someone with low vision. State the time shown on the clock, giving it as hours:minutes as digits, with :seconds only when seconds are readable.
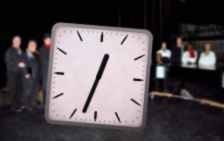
12:33
